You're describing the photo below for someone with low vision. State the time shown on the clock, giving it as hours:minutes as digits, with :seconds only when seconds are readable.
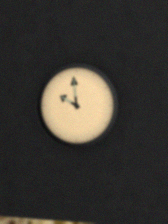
9:59
